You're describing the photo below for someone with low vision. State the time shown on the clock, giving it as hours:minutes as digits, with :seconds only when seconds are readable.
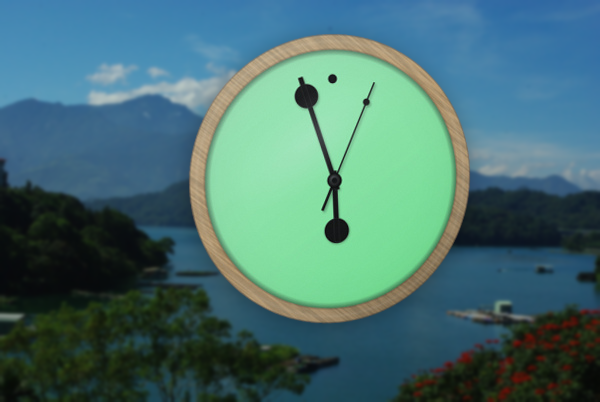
5:57:04
